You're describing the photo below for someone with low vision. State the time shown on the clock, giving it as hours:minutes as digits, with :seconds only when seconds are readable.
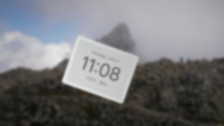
11:08
